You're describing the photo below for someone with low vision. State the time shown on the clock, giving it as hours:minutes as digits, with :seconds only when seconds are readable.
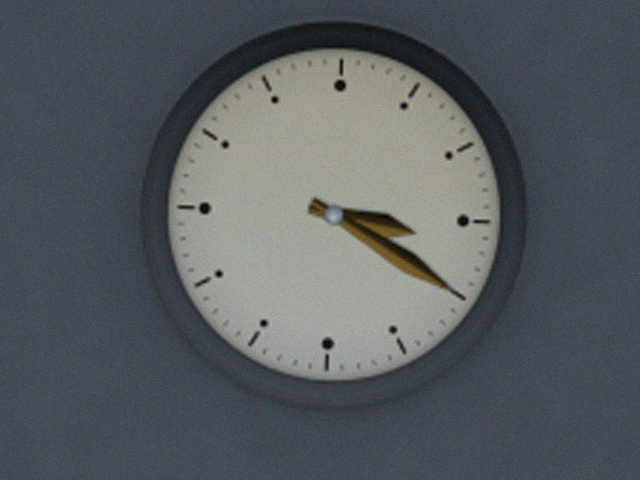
3:20
